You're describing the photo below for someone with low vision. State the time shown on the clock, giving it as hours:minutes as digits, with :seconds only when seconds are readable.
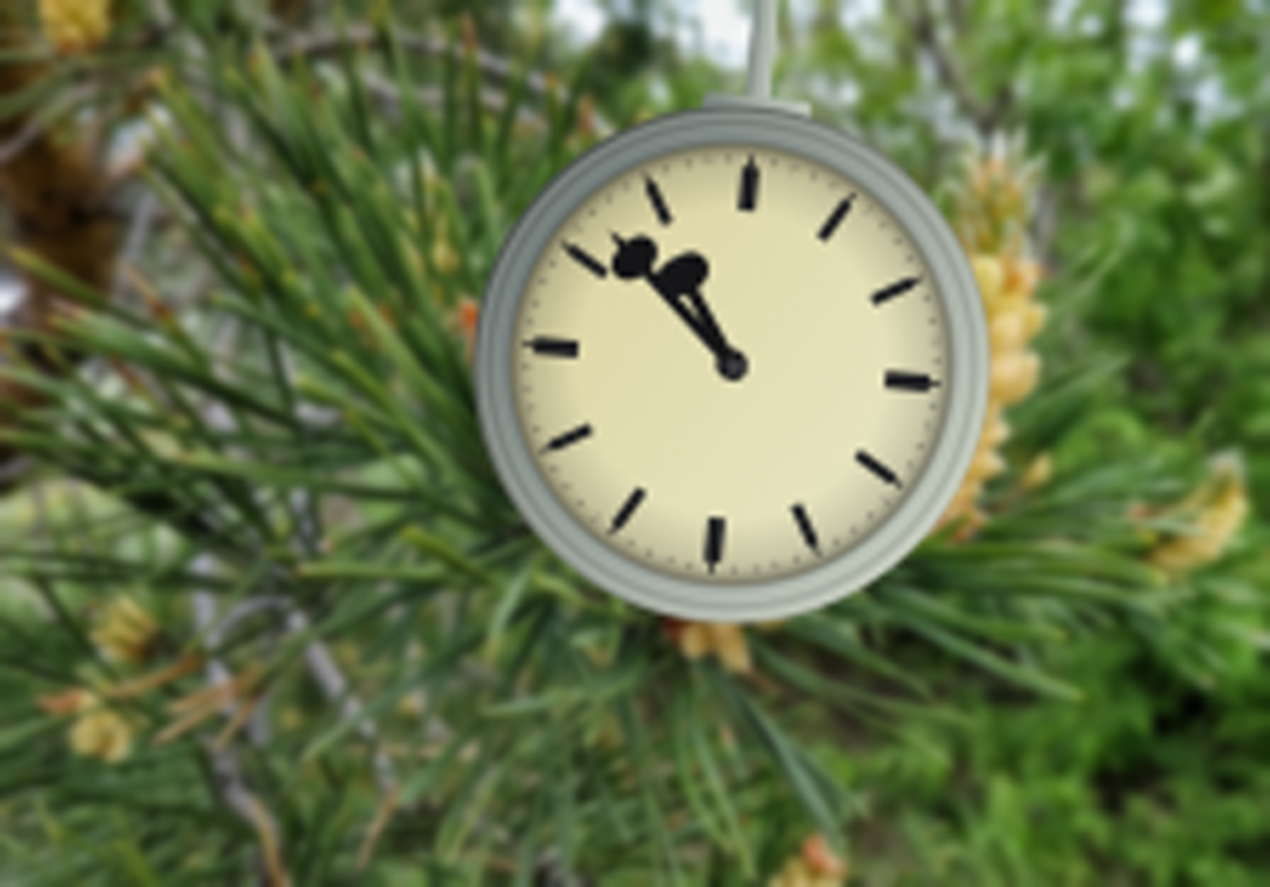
10:52
